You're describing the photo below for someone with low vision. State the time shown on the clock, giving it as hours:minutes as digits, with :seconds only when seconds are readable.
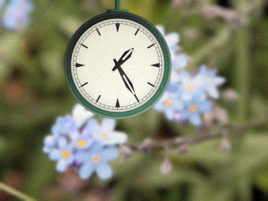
1:25
